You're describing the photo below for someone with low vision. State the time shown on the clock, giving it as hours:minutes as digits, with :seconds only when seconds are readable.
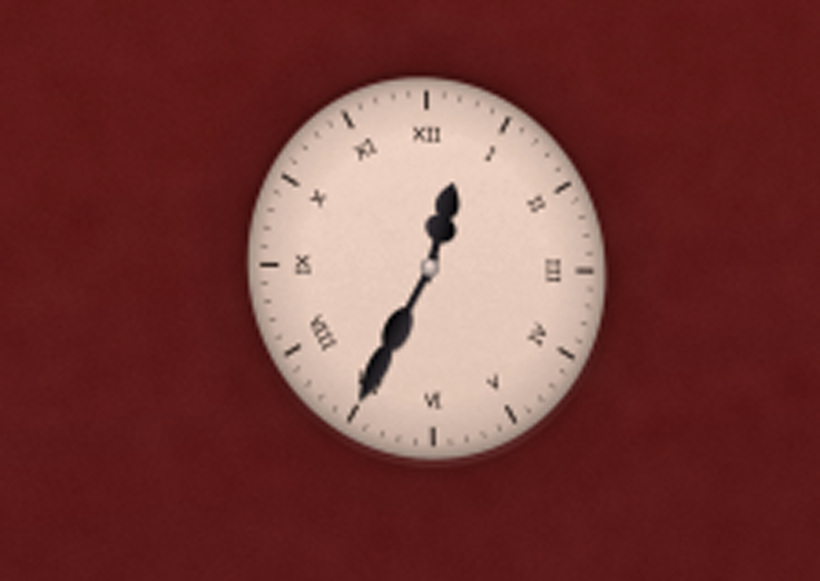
12:35
